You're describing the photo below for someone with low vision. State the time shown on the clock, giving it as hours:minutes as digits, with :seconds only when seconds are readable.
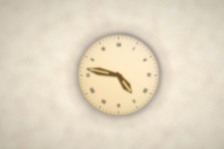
4:47
